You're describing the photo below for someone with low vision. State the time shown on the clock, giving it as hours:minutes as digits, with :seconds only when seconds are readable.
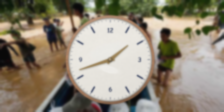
1:42
